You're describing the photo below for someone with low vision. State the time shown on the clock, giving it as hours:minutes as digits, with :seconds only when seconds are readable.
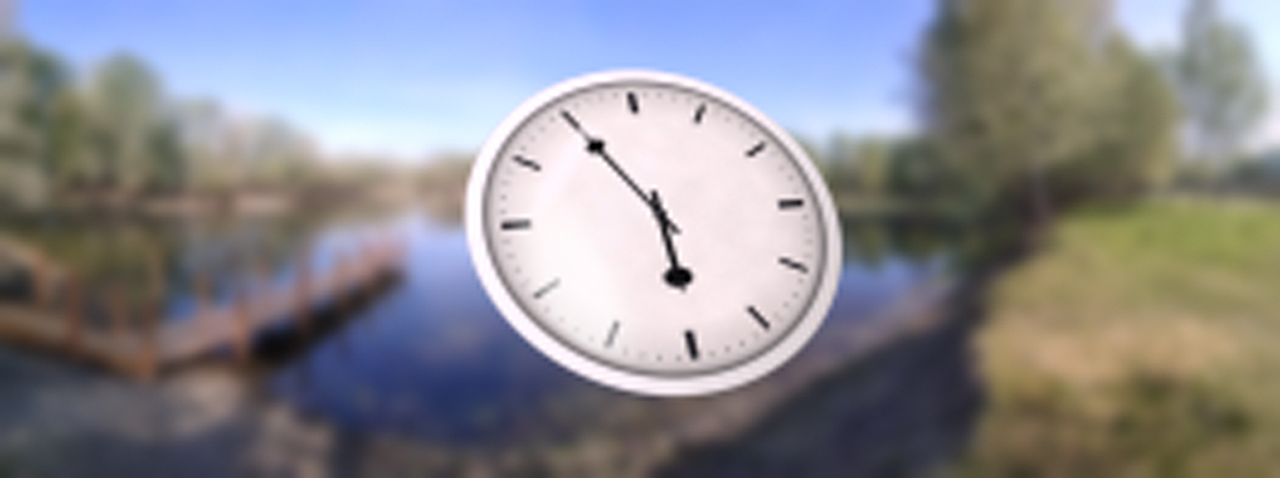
5:55
